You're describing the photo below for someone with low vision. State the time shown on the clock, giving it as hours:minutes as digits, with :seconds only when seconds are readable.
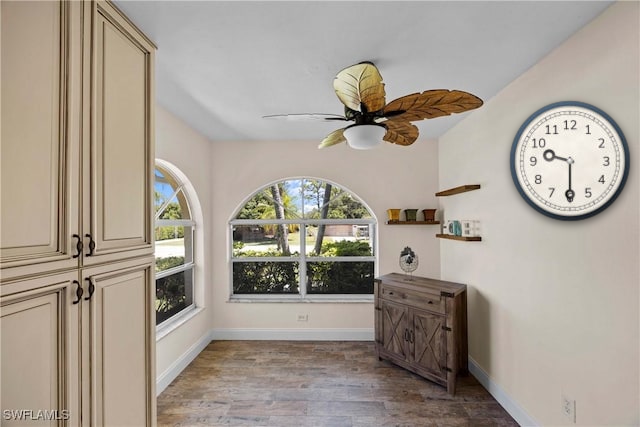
9:30
